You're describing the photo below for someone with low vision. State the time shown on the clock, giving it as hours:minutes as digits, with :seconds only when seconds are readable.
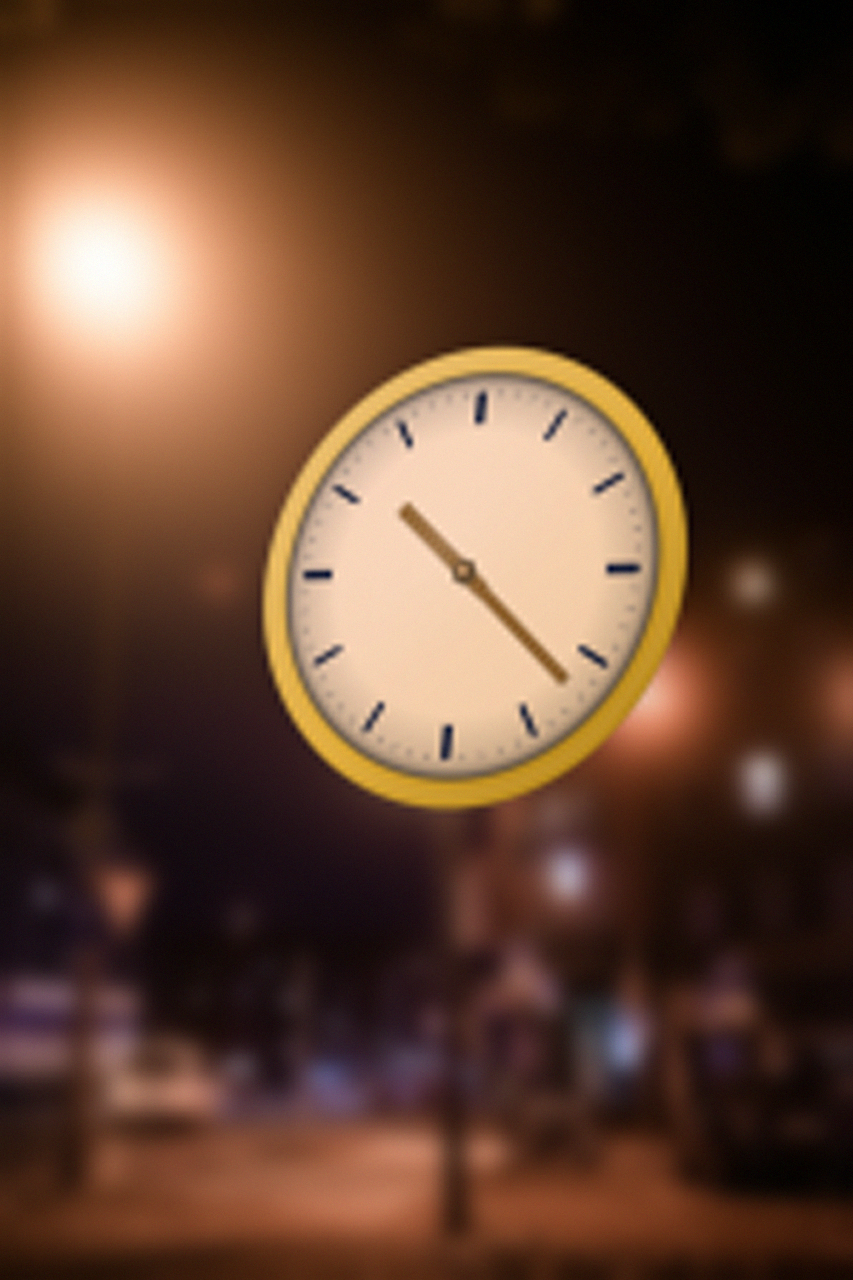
10:22
